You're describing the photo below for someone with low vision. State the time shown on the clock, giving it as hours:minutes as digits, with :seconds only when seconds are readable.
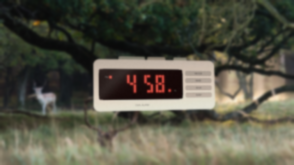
4:58
